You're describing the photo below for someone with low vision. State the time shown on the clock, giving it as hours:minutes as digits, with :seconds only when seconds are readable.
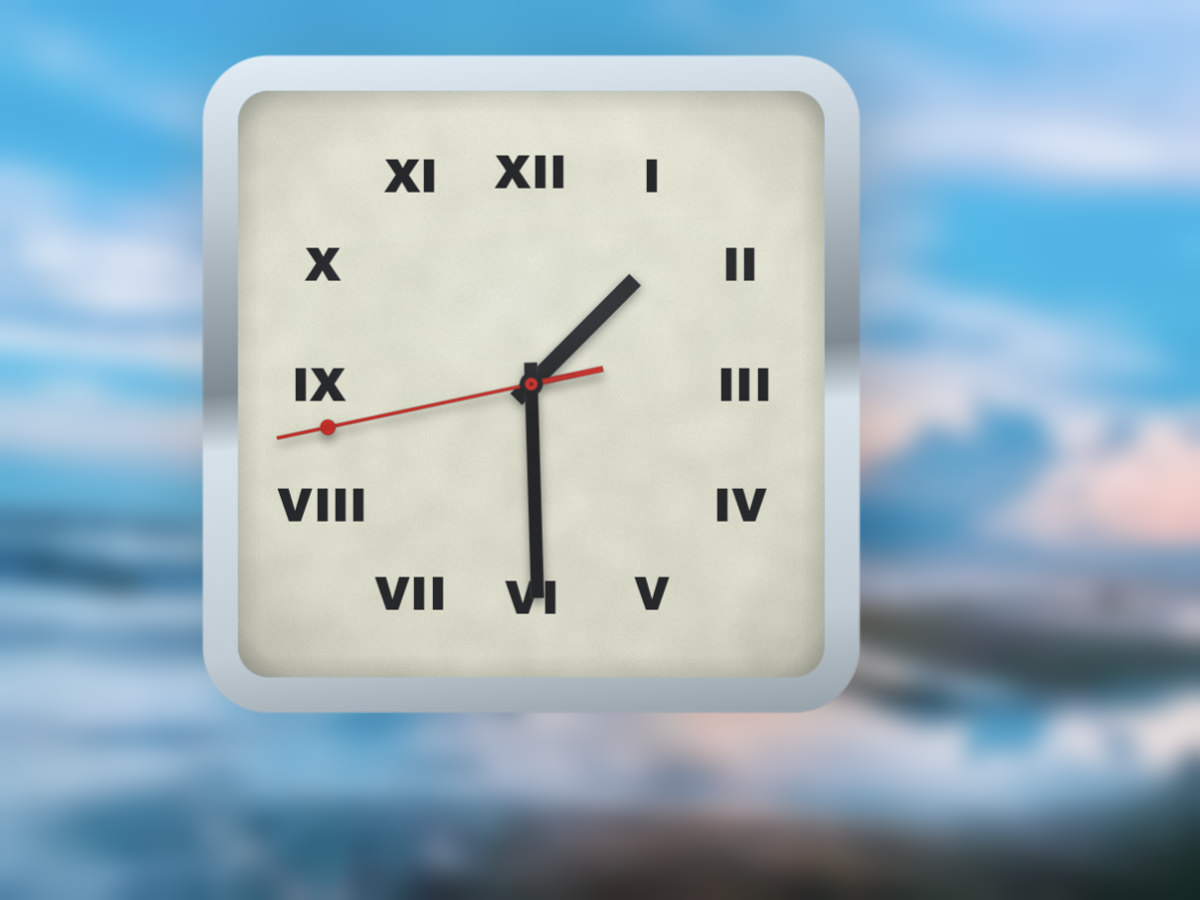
1:29:43
